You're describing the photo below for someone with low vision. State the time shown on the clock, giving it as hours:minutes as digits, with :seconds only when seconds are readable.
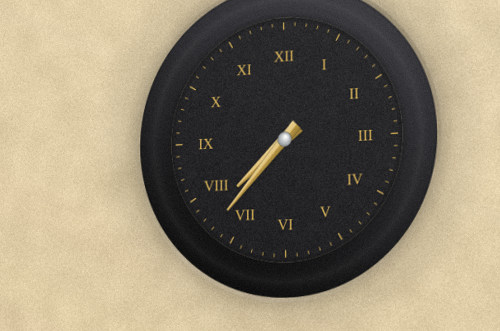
7:37
